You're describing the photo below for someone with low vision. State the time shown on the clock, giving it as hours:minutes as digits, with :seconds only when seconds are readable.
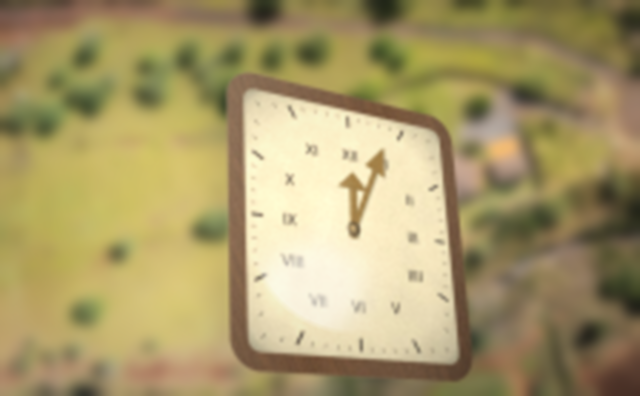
12:04
